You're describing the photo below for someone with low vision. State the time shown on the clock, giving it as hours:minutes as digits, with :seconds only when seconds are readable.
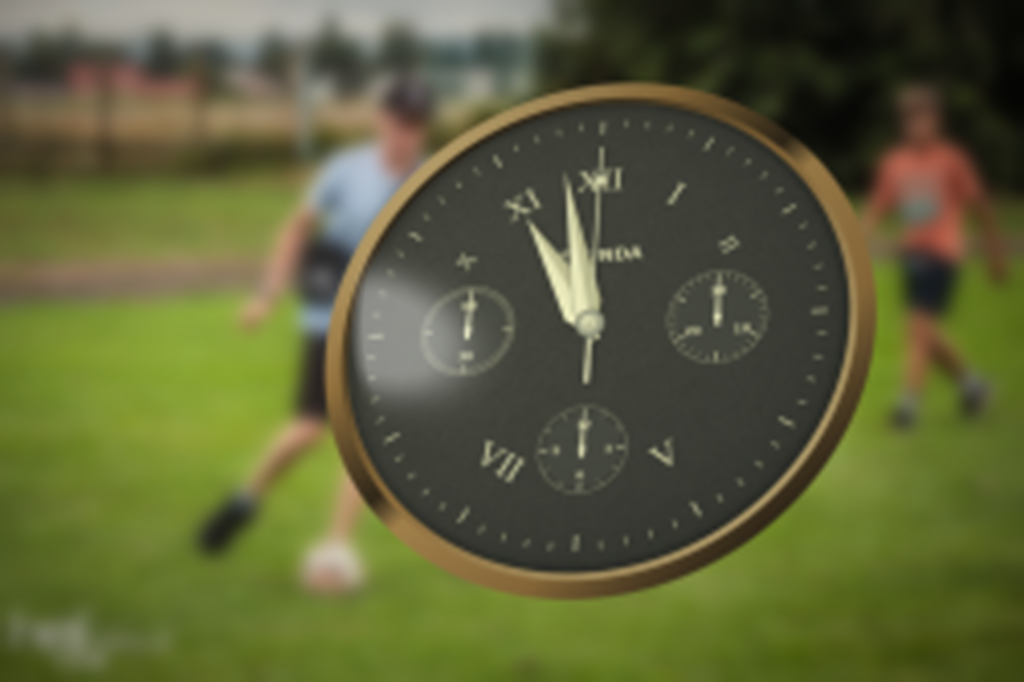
10:58
